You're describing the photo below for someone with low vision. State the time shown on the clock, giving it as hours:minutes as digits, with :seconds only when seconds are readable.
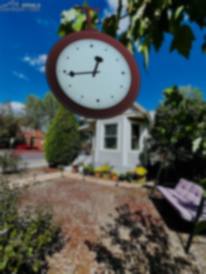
12:44
